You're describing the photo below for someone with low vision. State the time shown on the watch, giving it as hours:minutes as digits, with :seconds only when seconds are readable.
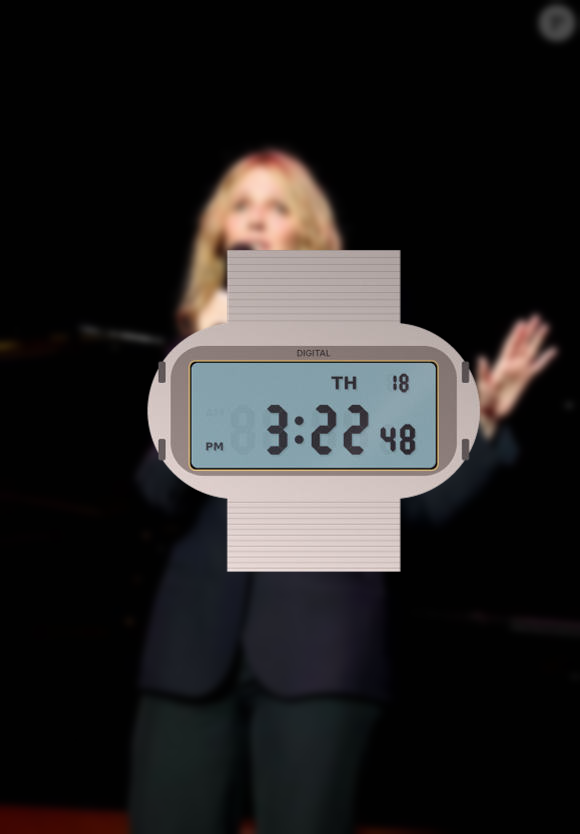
3:22:48
